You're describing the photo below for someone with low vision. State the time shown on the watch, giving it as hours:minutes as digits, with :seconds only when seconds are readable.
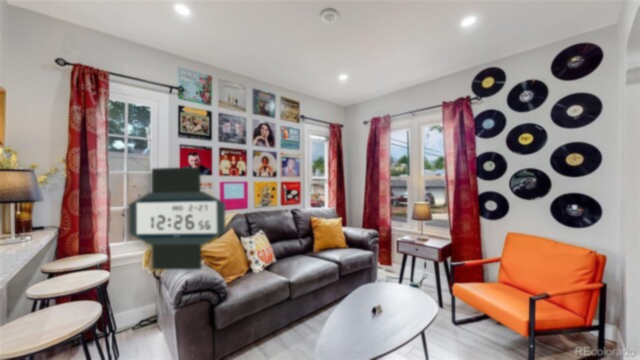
12:26
